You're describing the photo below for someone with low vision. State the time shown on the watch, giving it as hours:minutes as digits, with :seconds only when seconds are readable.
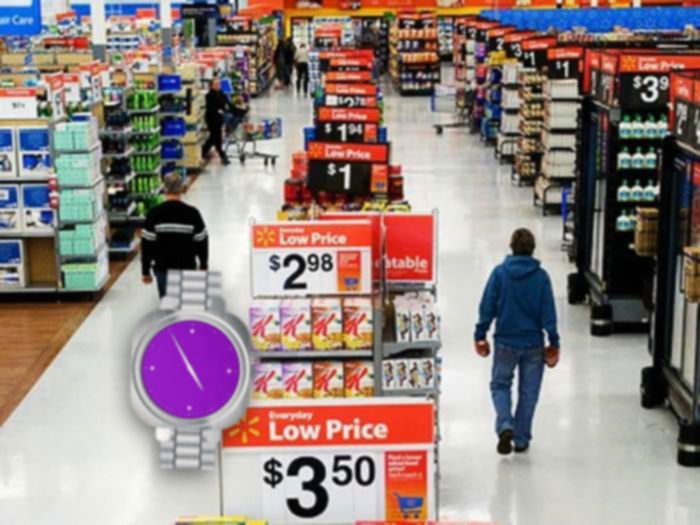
4:55
